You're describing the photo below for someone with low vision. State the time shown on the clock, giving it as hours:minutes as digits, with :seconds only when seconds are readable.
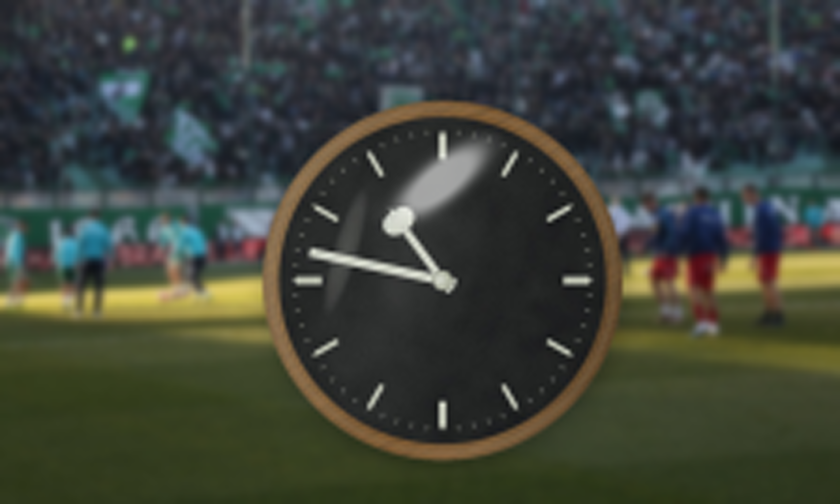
10:47
